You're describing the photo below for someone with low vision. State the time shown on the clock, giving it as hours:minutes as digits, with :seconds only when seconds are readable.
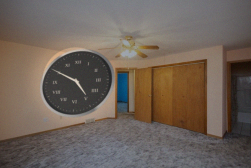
4:50
